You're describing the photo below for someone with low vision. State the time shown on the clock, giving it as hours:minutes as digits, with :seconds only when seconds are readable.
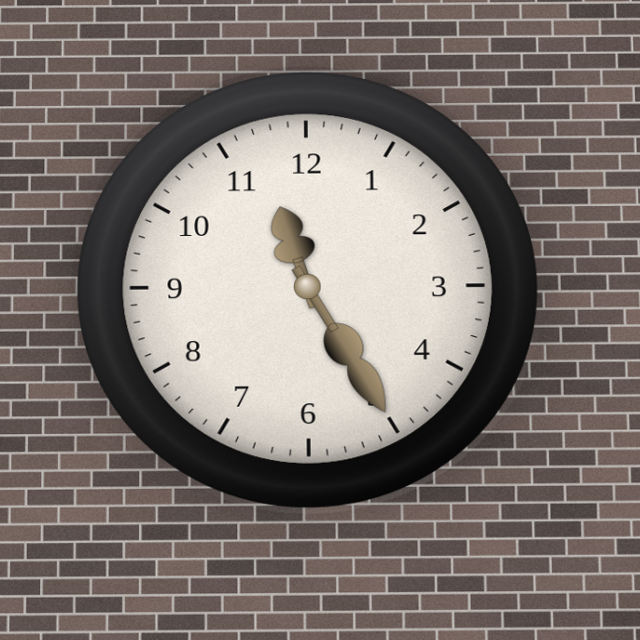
11:25
